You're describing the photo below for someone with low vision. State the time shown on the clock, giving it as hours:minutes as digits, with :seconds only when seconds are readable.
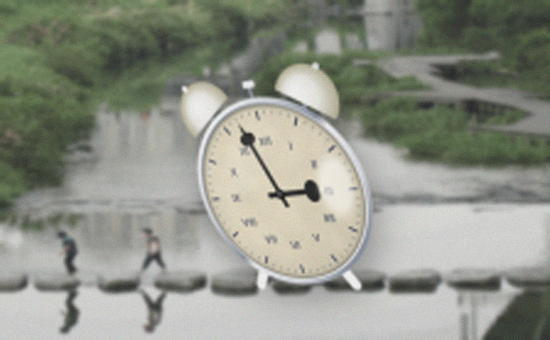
2:57
